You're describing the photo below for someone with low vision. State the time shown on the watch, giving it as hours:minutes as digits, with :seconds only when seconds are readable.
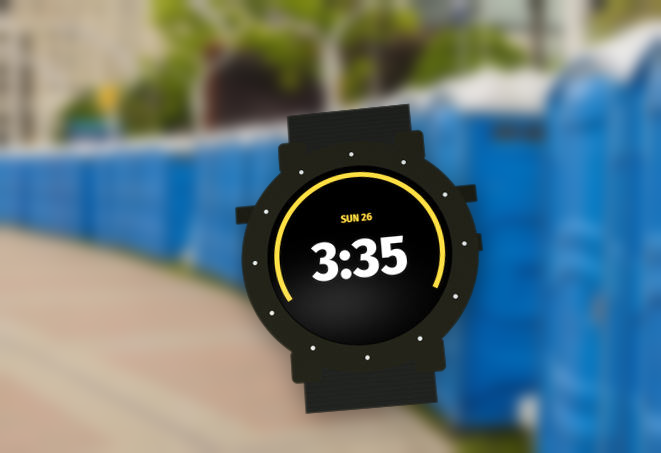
3:35
